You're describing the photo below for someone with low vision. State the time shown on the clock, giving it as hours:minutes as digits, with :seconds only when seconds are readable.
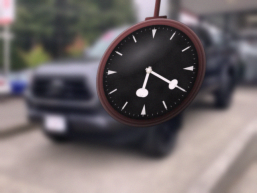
6:20
